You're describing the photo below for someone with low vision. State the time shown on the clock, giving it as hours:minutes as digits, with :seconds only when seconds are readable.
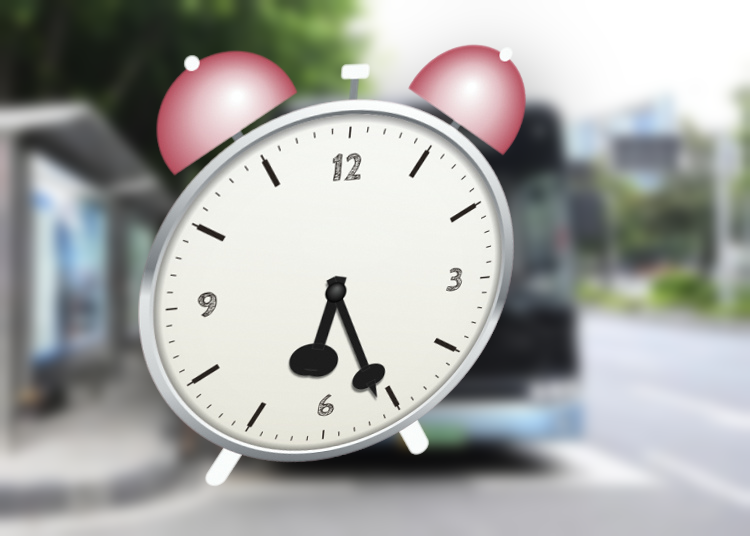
6:26
